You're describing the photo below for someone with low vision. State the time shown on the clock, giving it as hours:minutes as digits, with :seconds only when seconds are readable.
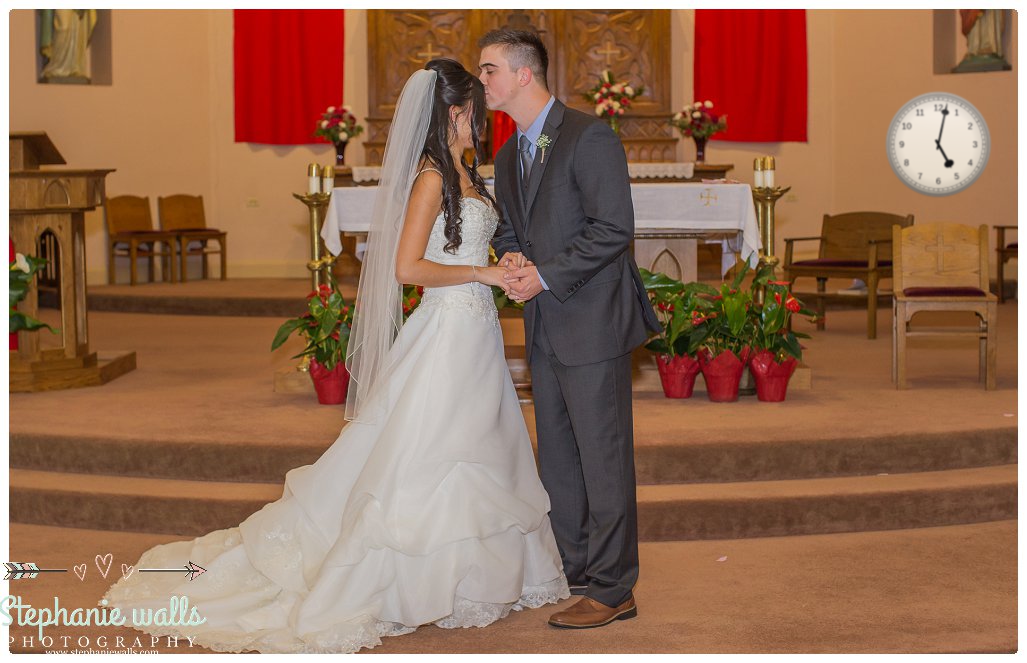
5:02
